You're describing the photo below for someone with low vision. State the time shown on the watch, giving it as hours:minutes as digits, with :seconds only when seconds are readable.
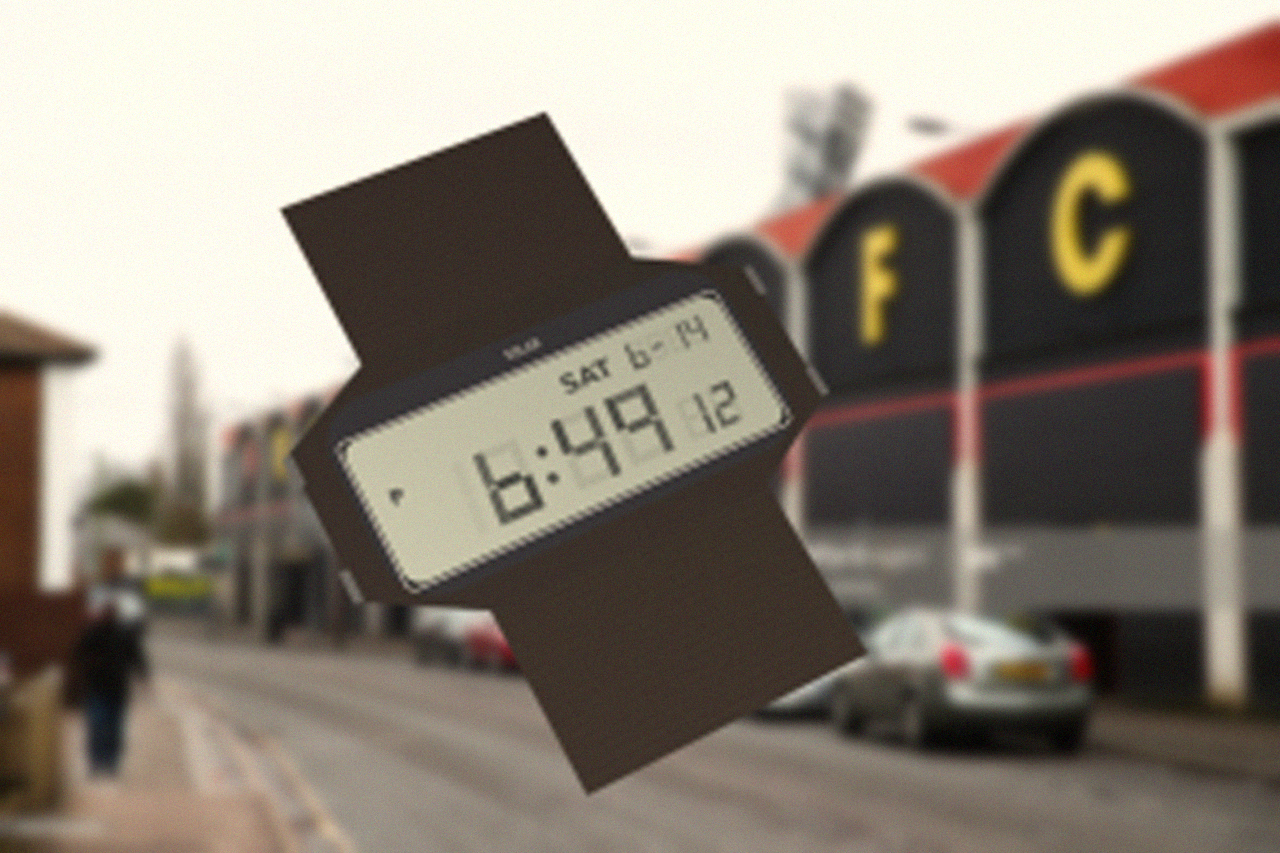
6:49:12
